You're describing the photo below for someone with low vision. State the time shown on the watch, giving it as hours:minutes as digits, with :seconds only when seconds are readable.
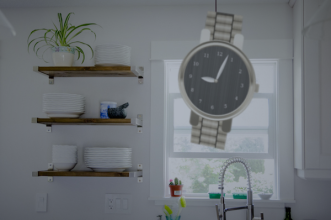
9:03
